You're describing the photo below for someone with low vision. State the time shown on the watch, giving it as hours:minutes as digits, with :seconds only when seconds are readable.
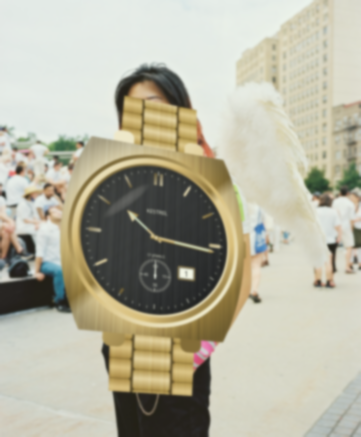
10:16
